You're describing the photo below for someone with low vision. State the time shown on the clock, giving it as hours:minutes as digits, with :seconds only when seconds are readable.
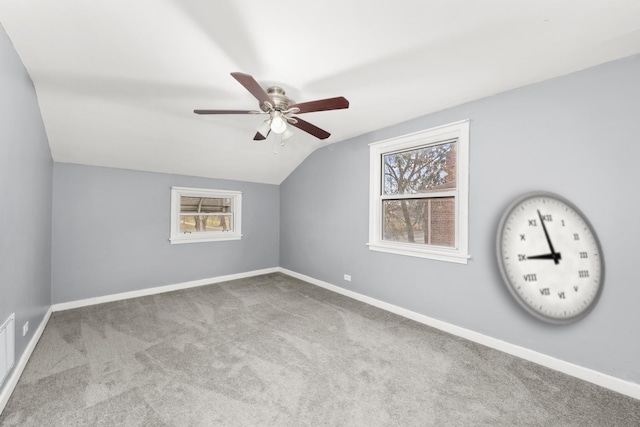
8:58
